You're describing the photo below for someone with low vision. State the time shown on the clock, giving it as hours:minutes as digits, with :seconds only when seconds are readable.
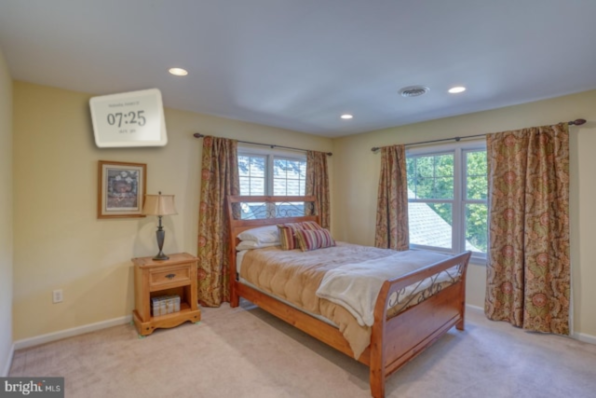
7:25
